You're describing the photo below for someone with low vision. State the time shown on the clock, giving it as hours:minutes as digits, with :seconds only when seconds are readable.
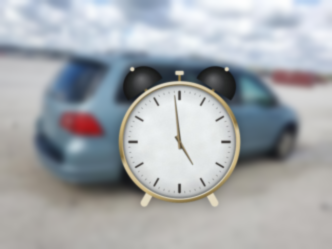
4:59
